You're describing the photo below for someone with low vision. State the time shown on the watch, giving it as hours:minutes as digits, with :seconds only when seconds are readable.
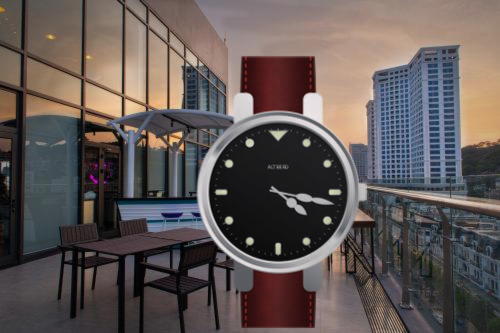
4:17
